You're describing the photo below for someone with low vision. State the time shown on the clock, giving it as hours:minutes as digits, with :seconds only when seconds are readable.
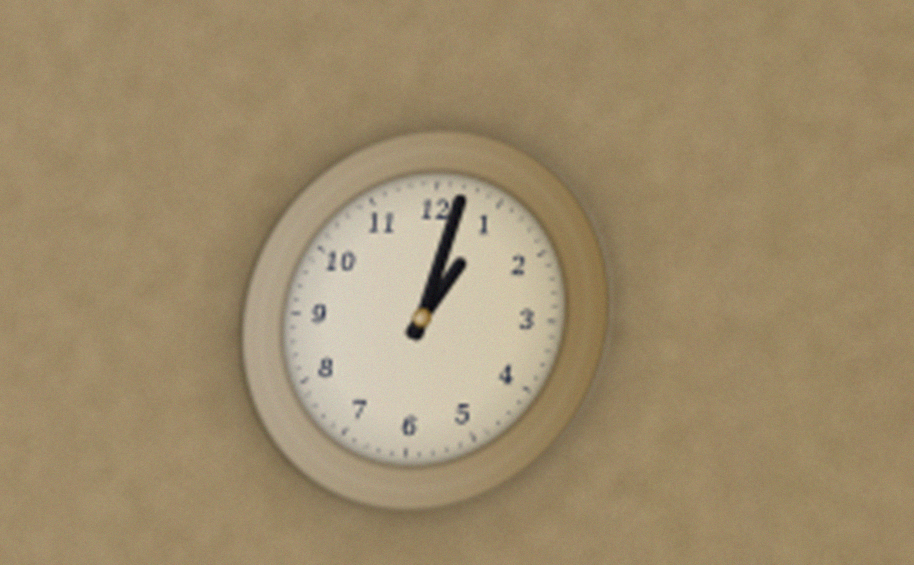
1:02
